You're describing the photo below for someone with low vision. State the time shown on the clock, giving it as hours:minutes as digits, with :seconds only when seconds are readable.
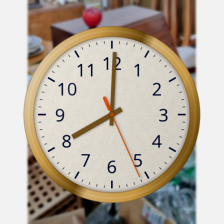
8:00:26
